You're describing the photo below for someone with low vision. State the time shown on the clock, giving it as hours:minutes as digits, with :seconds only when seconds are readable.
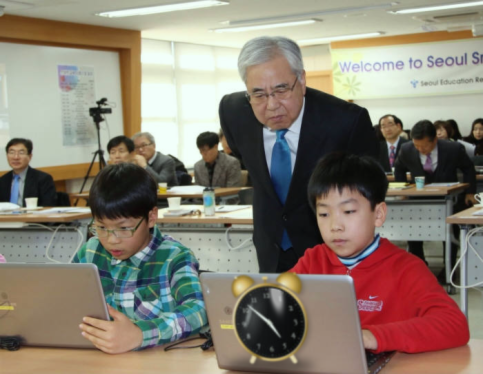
4:52
